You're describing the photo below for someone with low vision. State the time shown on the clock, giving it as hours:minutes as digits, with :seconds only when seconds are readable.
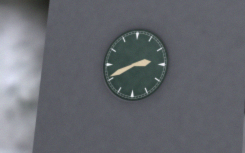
2:41
